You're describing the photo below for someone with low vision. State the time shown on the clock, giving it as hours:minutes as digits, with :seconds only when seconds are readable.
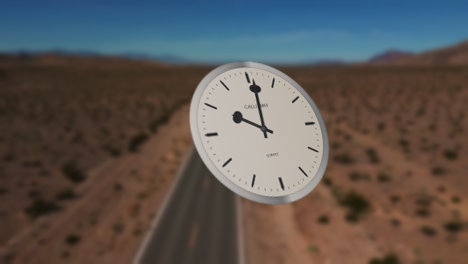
10:01
